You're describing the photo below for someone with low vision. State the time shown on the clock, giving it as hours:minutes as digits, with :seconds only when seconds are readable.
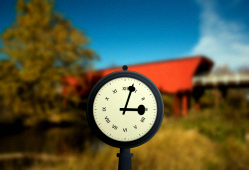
3:03
